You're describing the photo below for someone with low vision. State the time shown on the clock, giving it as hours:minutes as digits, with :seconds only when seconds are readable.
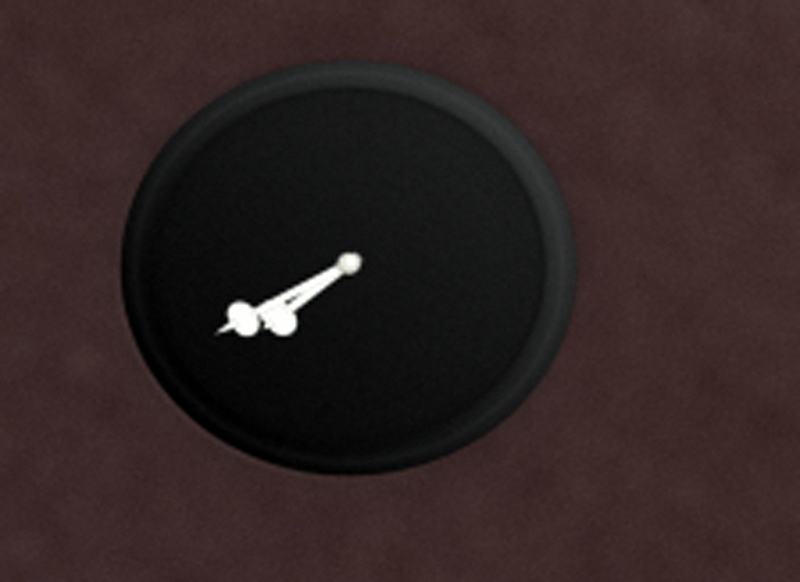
7:40
